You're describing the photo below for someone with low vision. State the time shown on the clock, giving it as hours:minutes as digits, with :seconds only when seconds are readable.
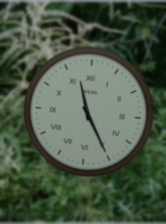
11:25
